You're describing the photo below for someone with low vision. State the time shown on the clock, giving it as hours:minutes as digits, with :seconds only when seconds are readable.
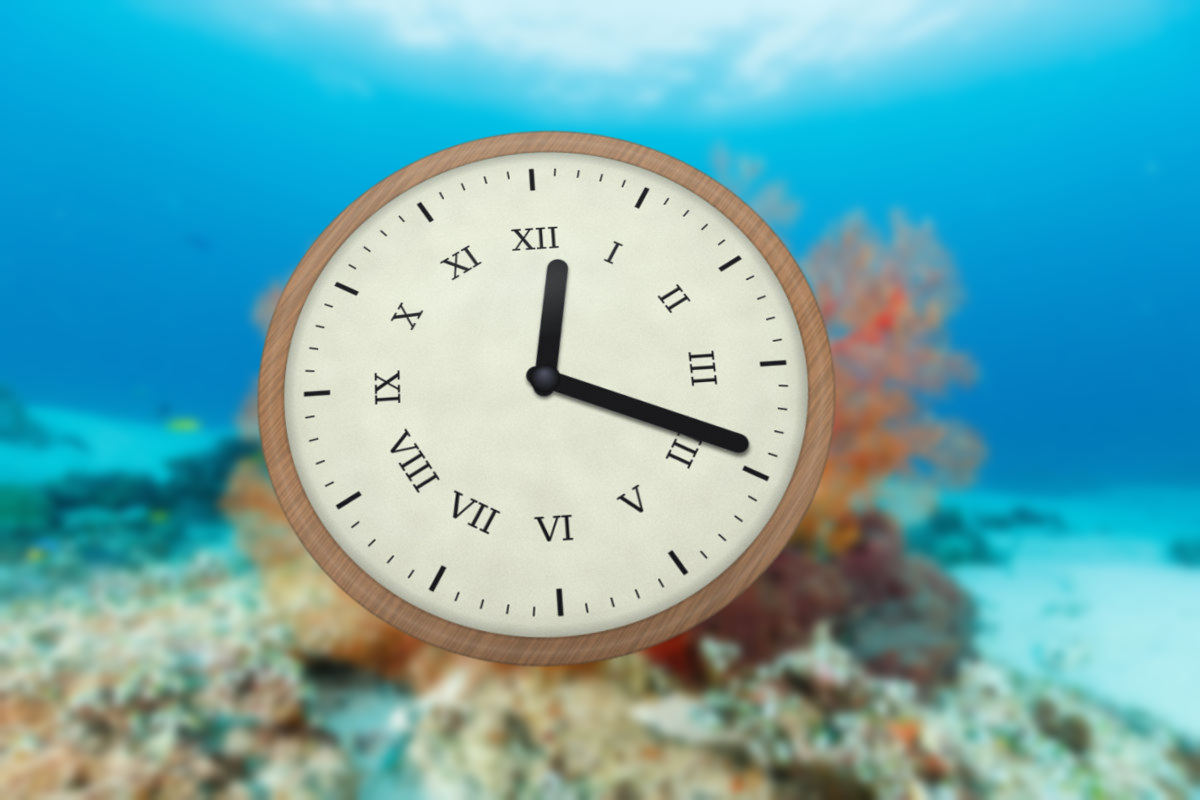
12:19
